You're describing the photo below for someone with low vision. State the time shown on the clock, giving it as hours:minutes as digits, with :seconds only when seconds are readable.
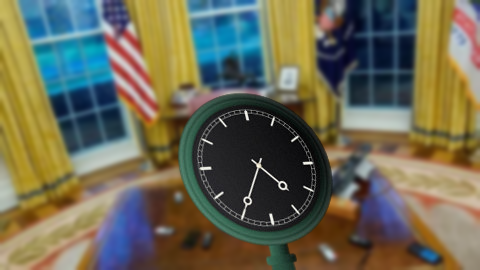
4:35
